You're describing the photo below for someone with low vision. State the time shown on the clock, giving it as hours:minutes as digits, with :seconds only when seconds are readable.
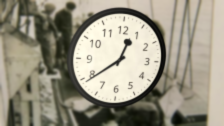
12:39
